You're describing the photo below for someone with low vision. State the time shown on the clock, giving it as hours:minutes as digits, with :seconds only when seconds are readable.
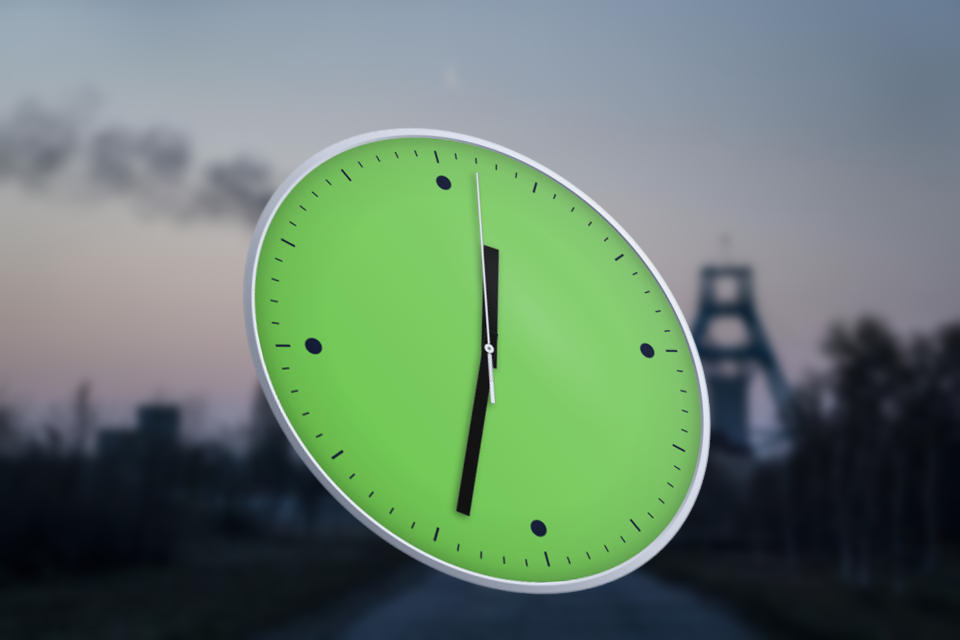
12:34:02
